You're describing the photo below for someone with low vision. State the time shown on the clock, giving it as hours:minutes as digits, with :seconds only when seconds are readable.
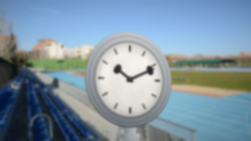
10:11
